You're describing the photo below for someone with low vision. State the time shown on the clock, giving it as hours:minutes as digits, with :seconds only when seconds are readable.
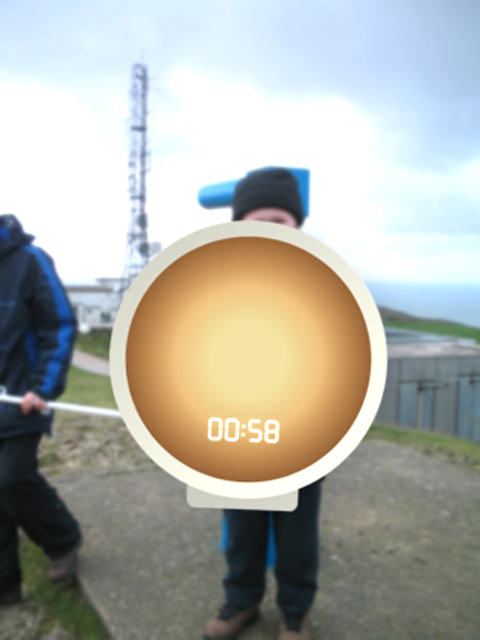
0:58
